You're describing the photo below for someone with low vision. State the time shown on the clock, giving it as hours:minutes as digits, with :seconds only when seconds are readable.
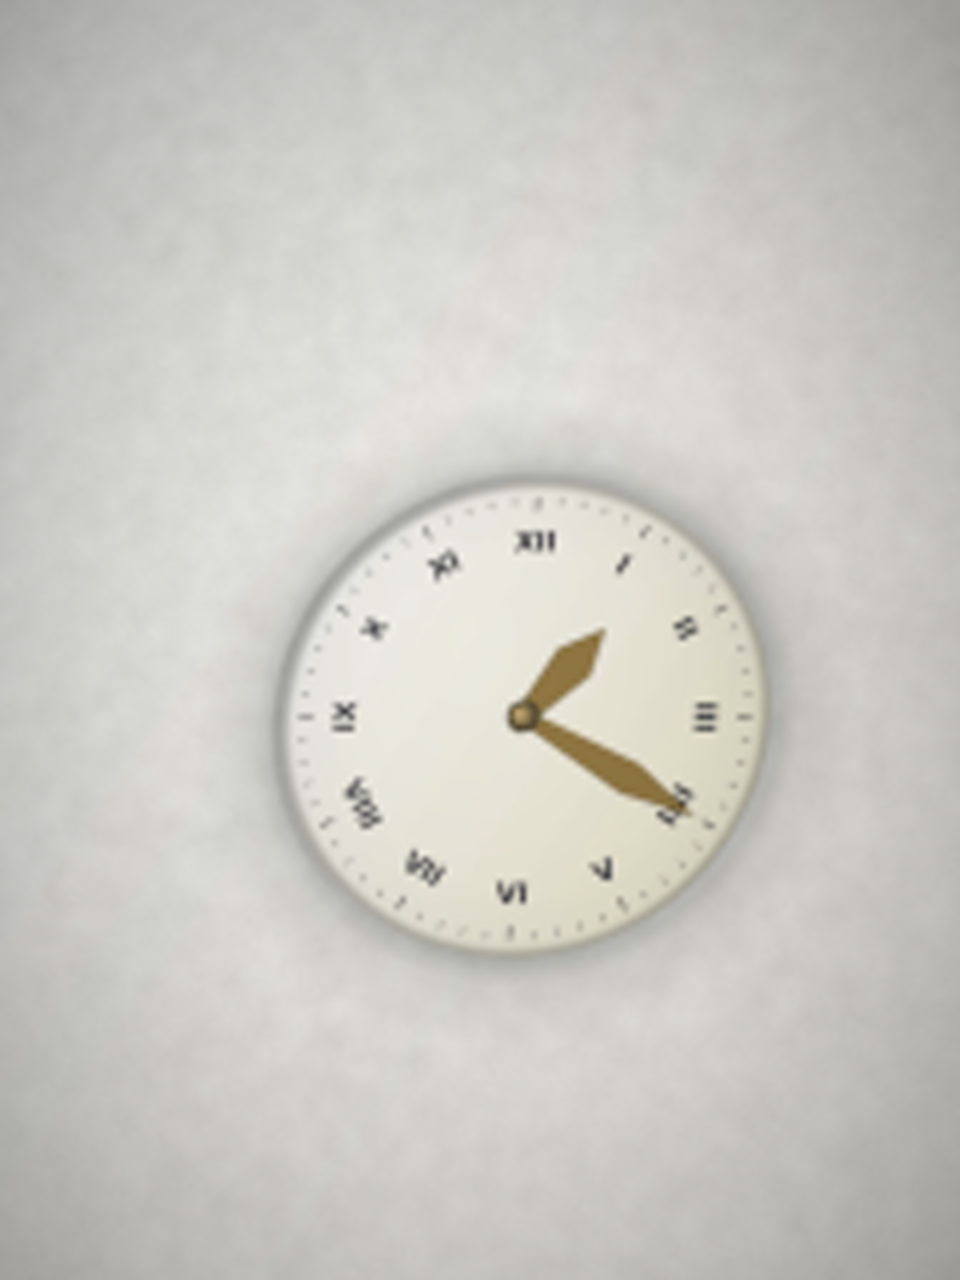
1:20
